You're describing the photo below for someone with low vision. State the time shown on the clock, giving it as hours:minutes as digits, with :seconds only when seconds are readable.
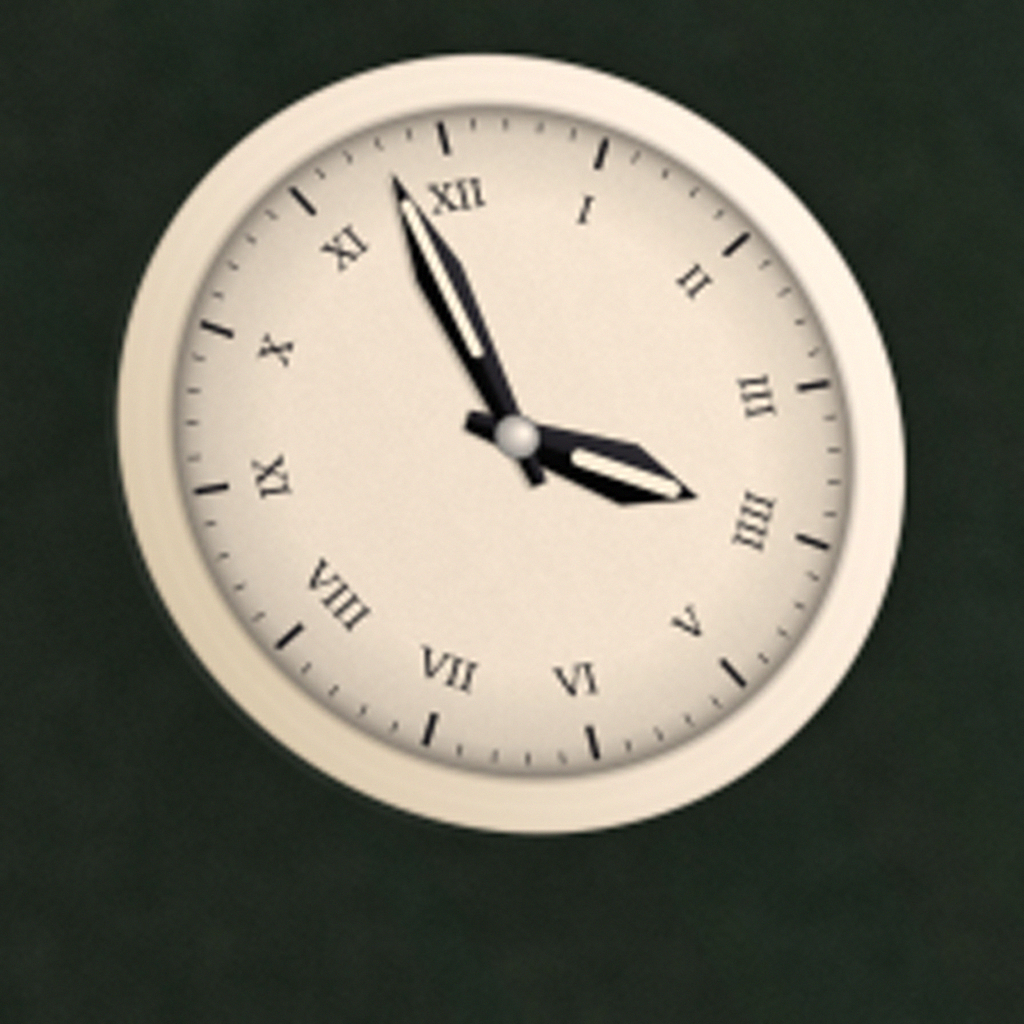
3:58
